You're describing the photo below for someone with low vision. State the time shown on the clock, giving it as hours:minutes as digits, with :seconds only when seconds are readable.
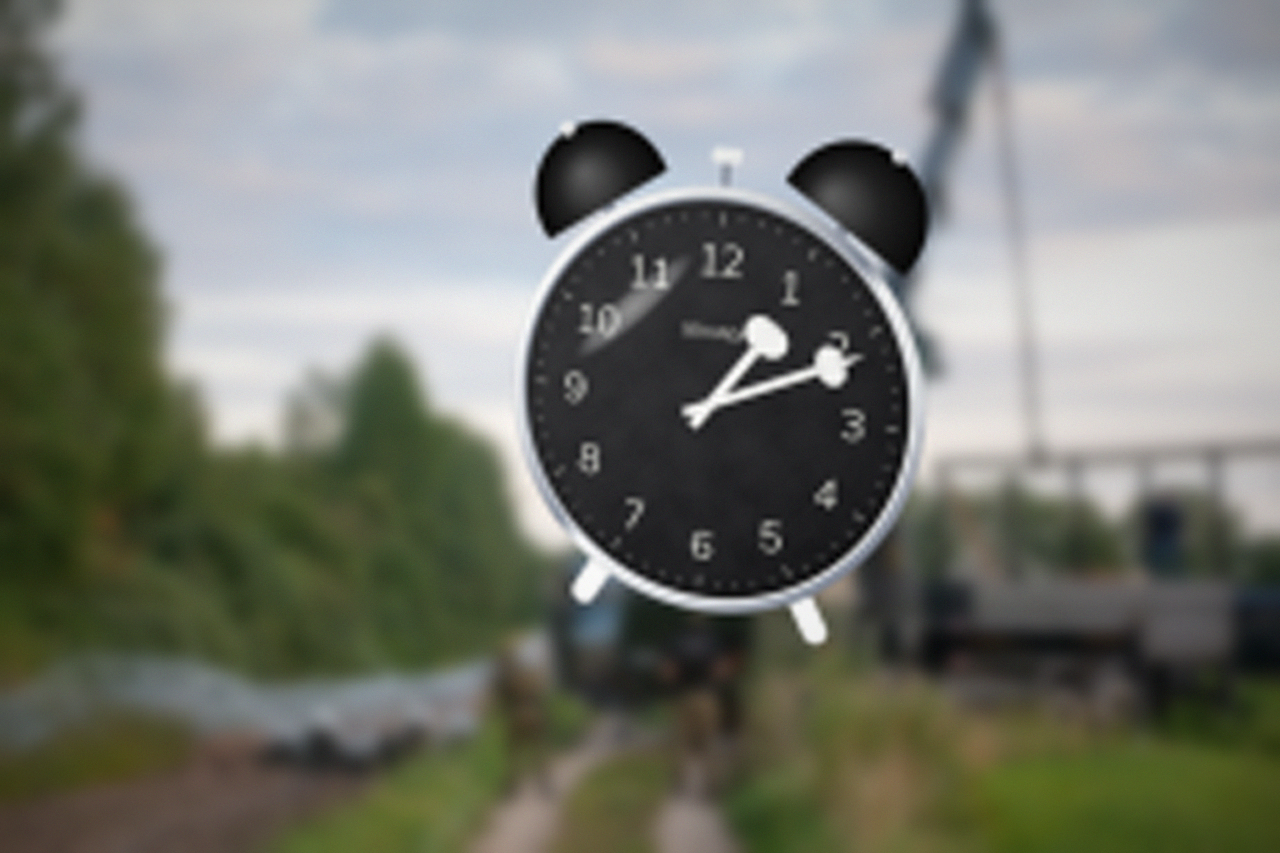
1:11
